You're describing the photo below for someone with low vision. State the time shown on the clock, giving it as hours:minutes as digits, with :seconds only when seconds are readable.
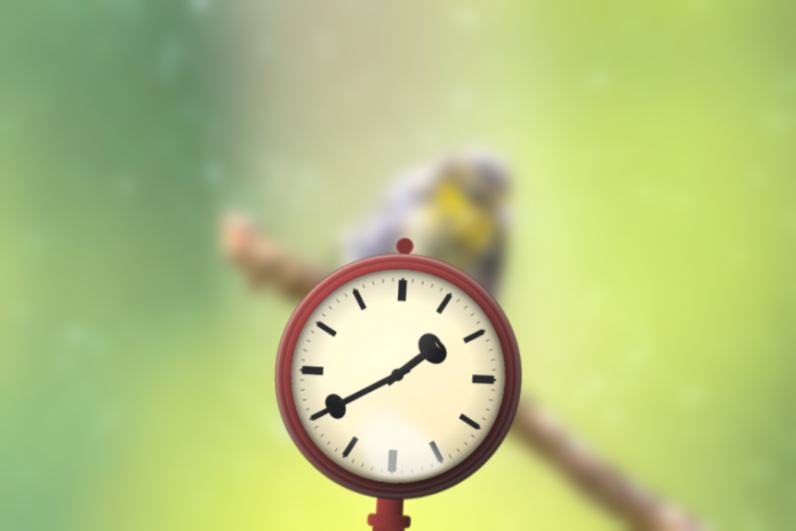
1:40
